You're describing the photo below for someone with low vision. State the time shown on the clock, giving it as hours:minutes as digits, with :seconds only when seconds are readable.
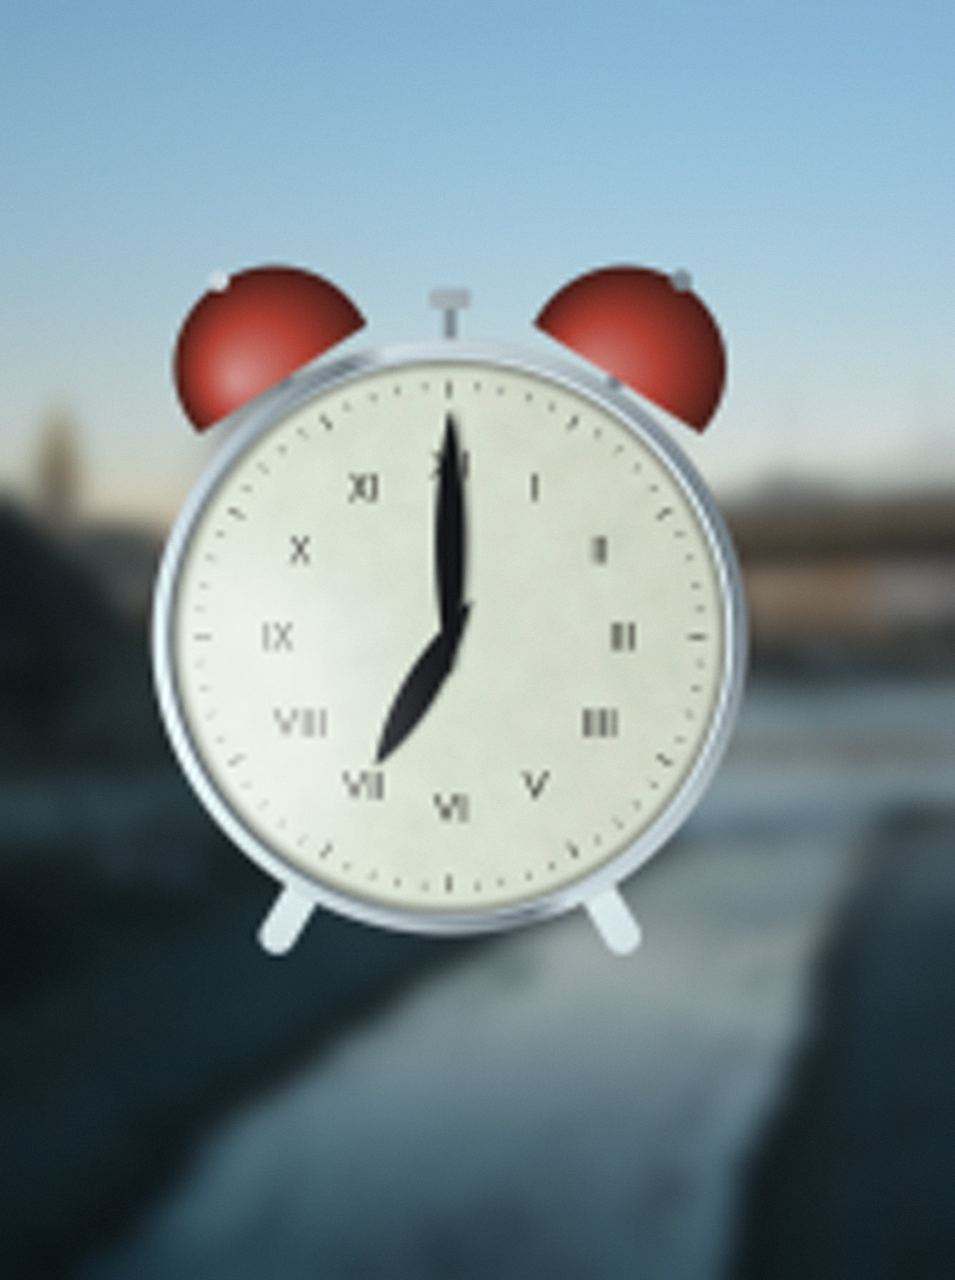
7:00
